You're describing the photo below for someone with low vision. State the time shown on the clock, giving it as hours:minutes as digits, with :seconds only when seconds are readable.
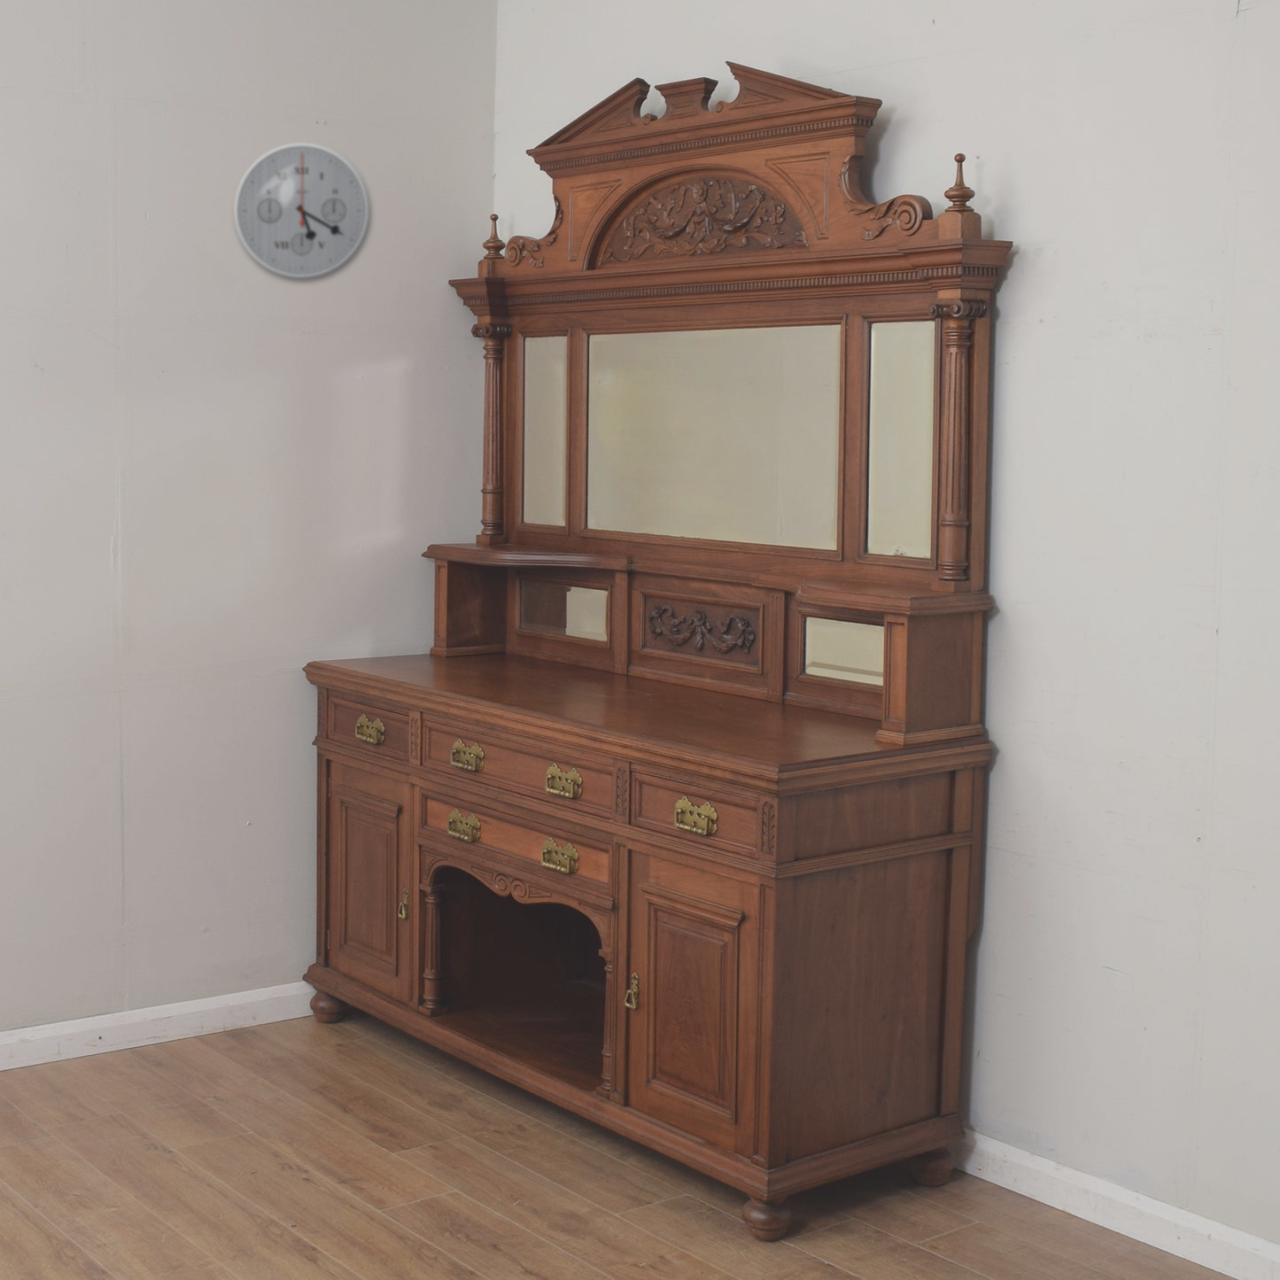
5:20
